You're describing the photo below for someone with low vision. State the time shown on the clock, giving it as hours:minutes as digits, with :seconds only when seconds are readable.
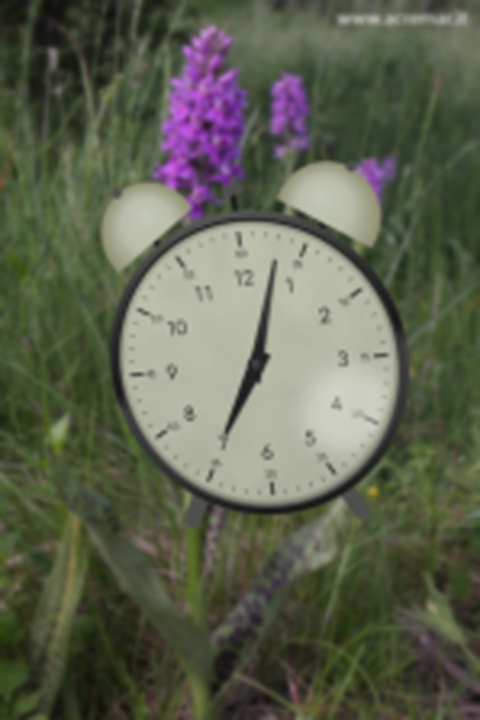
7:03
